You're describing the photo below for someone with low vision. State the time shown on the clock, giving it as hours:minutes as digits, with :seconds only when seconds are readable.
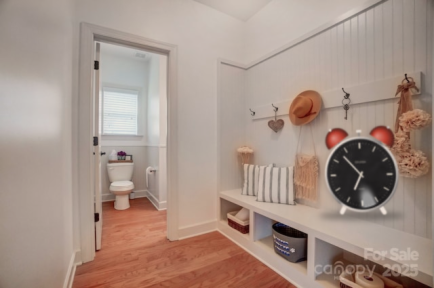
6:53
